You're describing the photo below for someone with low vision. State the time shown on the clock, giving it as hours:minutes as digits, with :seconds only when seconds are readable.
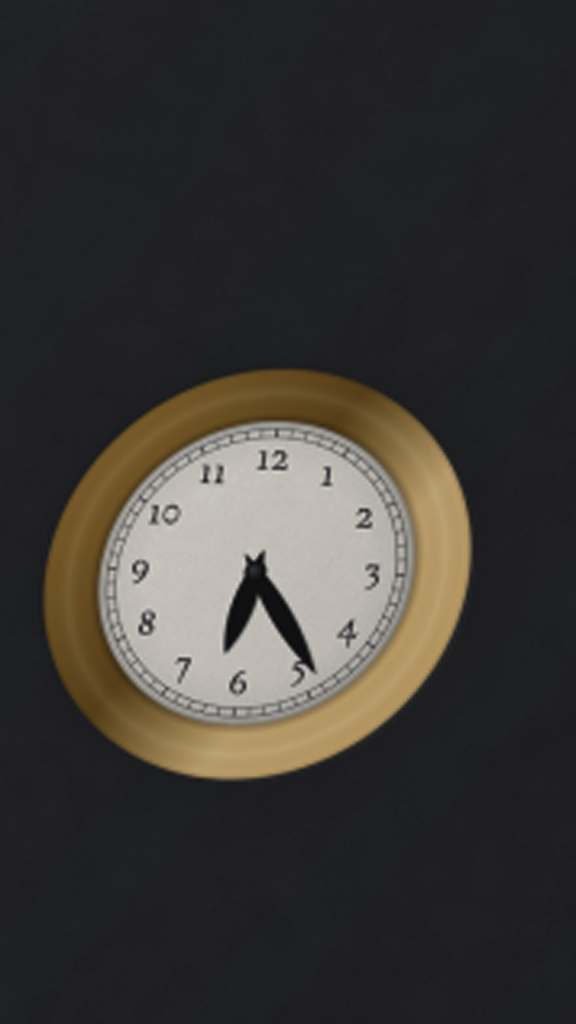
6:24
